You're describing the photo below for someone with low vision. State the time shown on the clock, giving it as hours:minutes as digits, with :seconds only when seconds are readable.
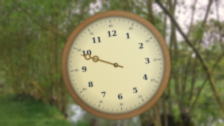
9:49
